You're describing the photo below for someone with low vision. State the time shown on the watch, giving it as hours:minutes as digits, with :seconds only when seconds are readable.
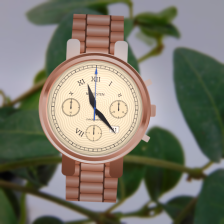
11:23
